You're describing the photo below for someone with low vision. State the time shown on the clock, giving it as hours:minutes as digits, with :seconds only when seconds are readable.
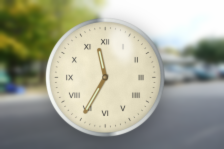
11:35
